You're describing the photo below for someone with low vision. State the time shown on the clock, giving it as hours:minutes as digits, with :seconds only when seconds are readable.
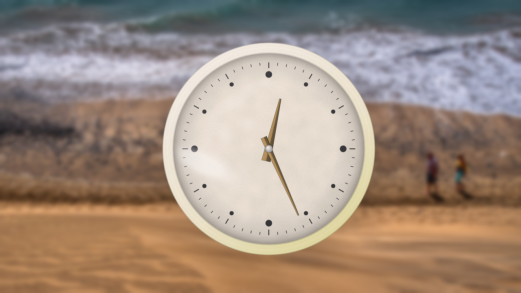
12:26
